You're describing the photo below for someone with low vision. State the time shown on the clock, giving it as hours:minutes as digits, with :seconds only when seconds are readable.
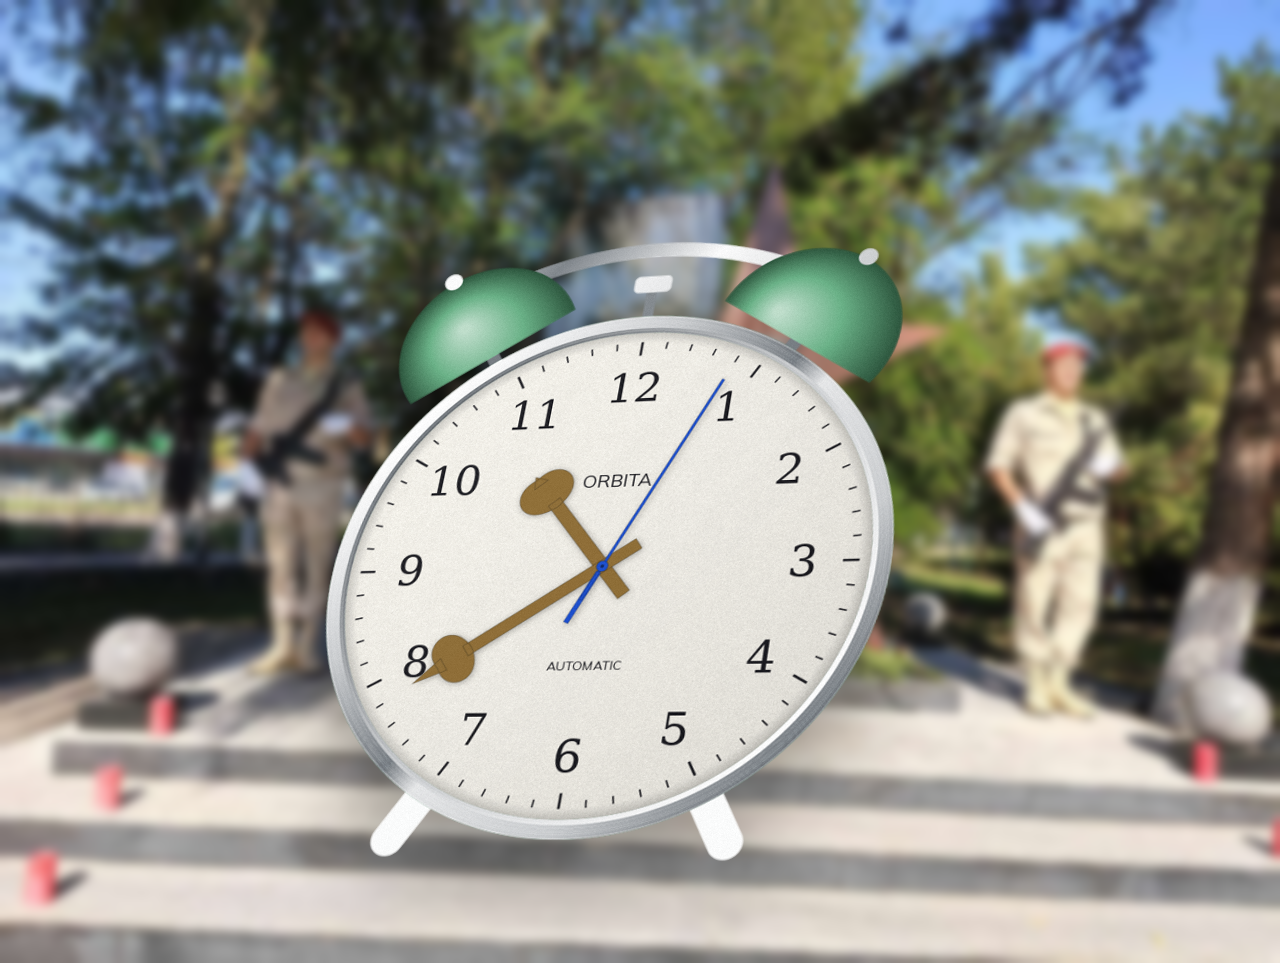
10:39:04
